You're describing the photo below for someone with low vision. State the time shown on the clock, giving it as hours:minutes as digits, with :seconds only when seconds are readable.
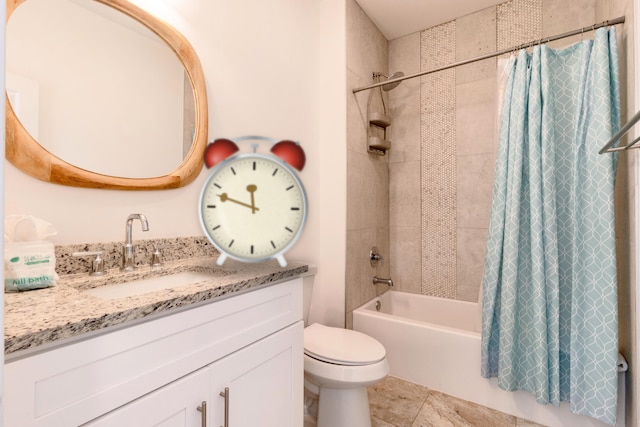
11:48
